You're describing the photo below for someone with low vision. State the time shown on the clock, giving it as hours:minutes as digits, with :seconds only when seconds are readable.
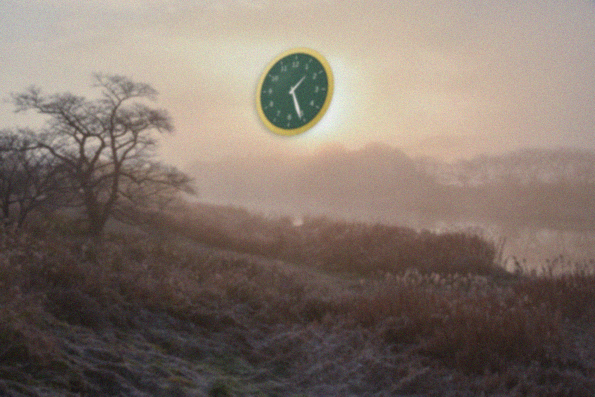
1:26
